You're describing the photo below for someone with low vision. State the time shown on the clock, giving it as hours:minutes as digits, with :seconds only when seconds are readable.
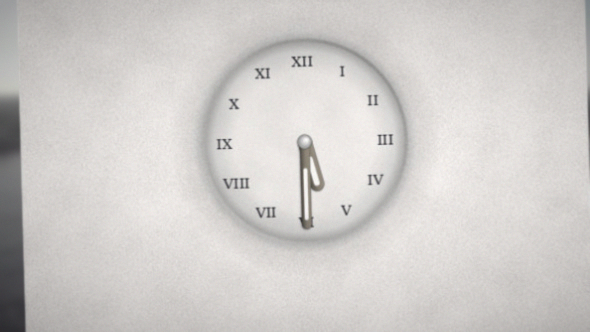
5:30
